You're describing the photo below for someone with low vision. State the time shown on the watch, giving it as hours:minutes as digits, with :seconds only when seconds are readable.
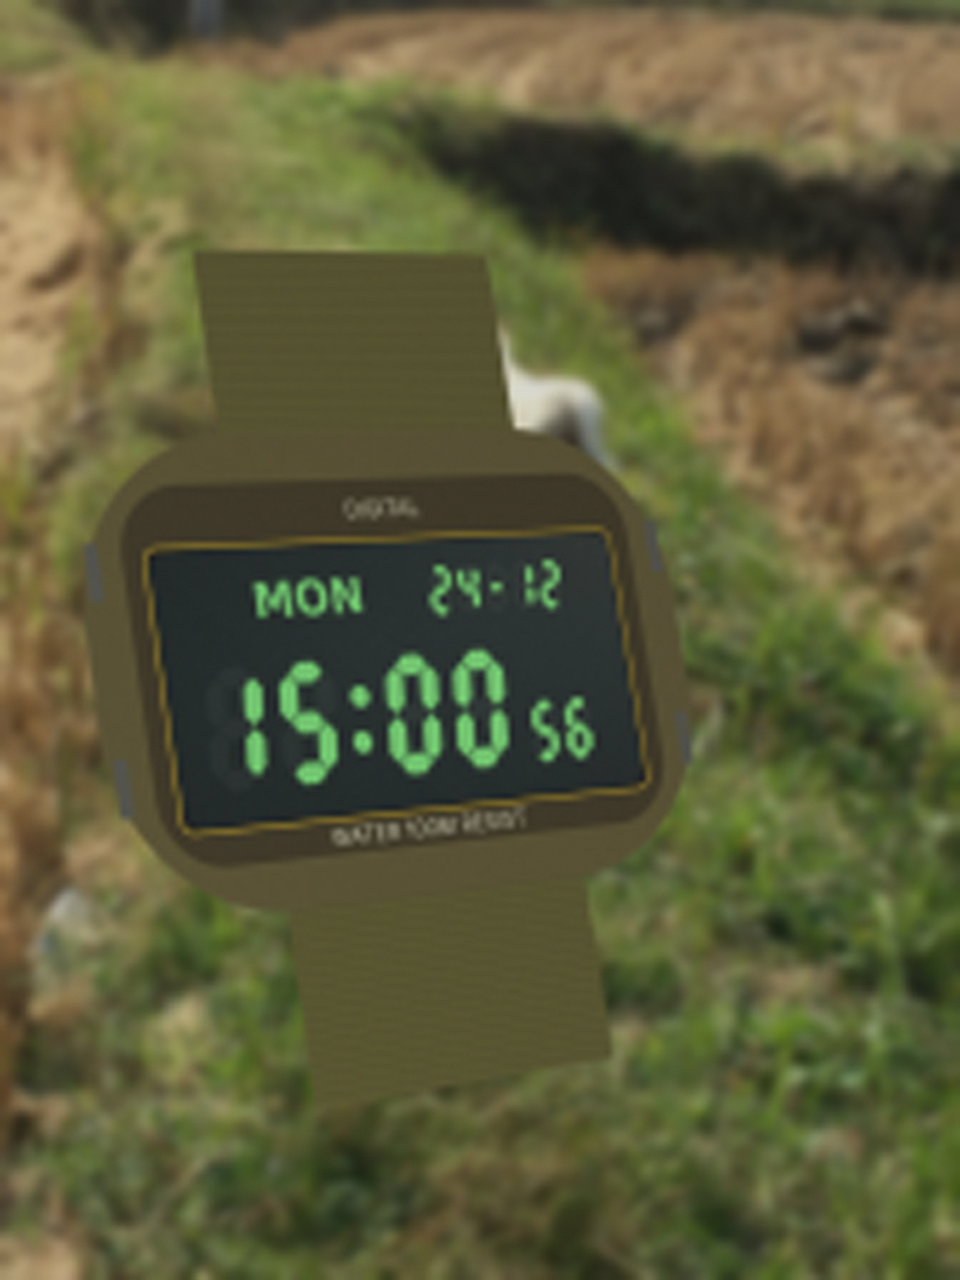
15:00:56
